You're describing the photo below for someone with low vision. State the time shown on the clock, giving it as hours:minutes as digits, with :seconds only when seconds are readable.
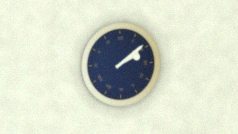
2:09
